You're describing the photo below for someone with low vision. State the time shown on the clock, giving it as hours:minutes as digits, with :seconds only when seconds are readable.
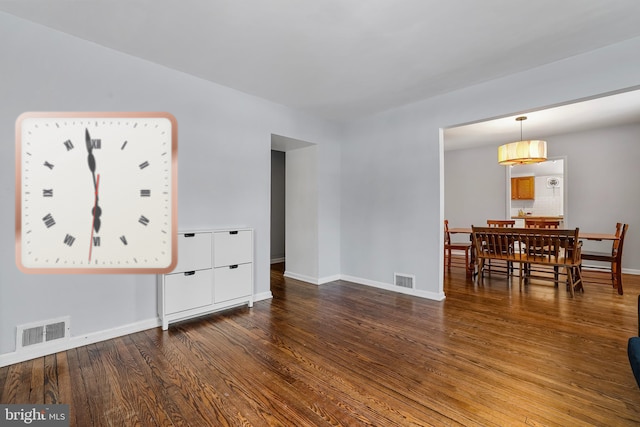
5:58:31
